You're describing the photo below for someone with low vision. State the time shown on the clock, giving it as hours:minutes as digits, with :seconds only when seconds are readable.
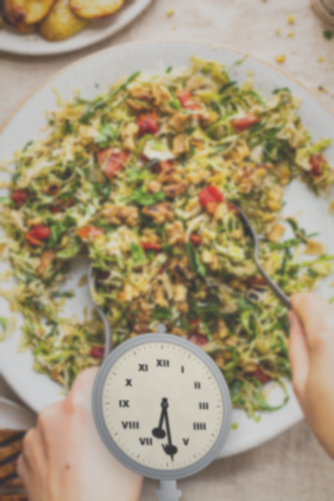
6:29
